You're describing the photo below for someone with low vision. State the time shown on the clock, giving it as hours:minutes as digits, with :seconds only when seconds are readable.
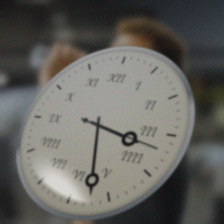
3:27:17
